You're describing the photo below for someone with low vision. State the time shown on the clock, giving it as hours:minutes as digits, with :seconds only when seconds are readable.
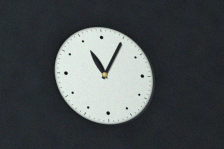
11:05
